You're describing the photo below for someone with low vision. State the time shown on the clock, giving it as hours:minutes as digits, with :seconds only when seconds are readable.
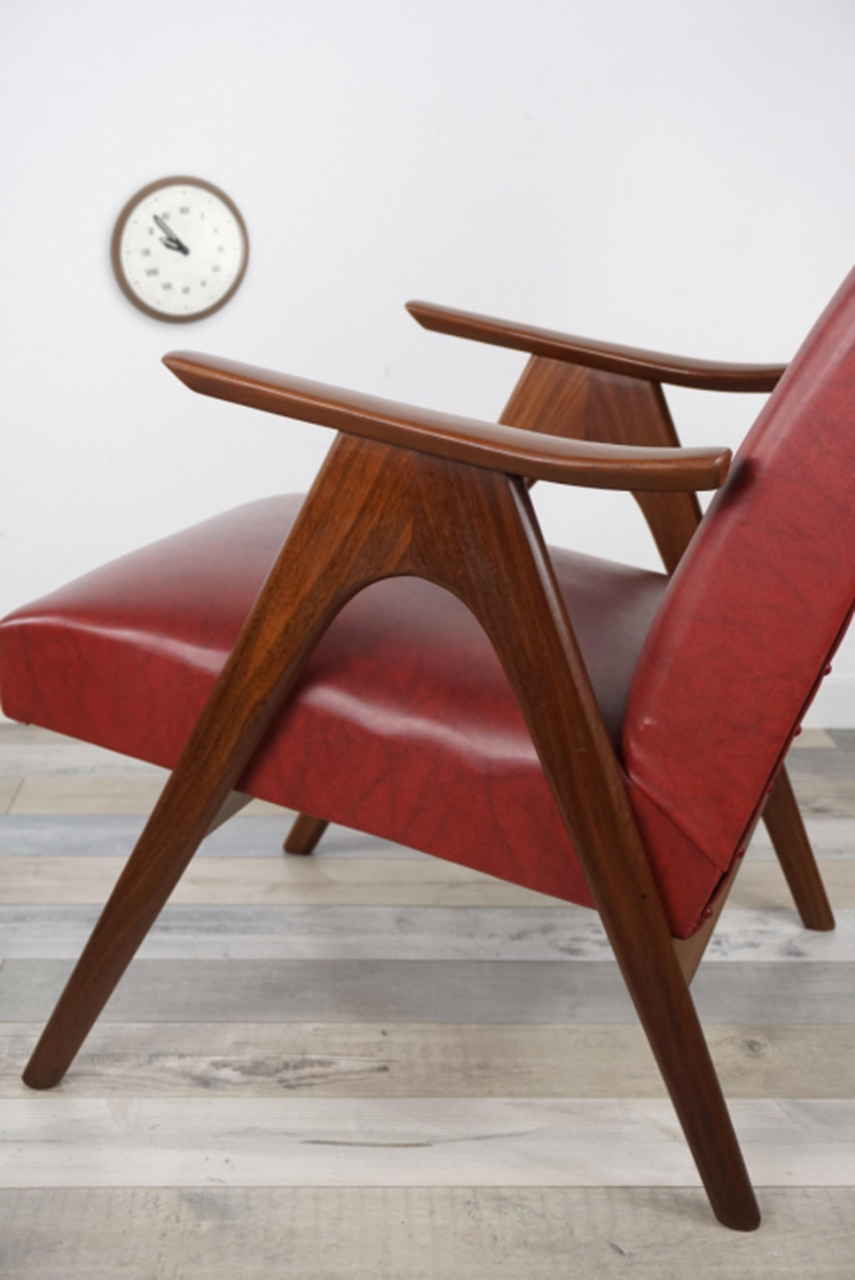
9:53
